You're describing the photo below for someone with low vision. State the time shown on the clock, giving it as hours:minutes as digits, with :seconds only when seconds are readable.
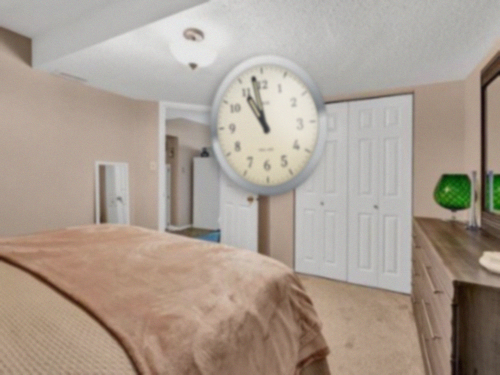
10:58
